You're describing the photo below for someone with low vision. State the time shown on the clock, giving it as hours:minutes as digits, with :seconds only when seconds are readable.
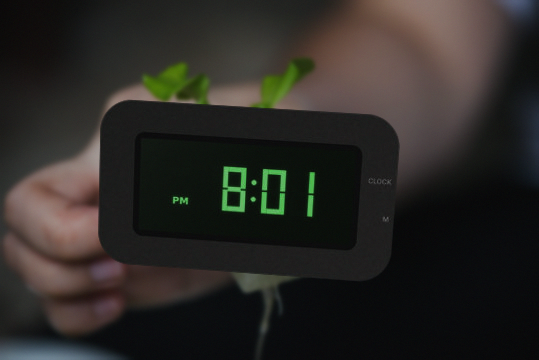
8:01
